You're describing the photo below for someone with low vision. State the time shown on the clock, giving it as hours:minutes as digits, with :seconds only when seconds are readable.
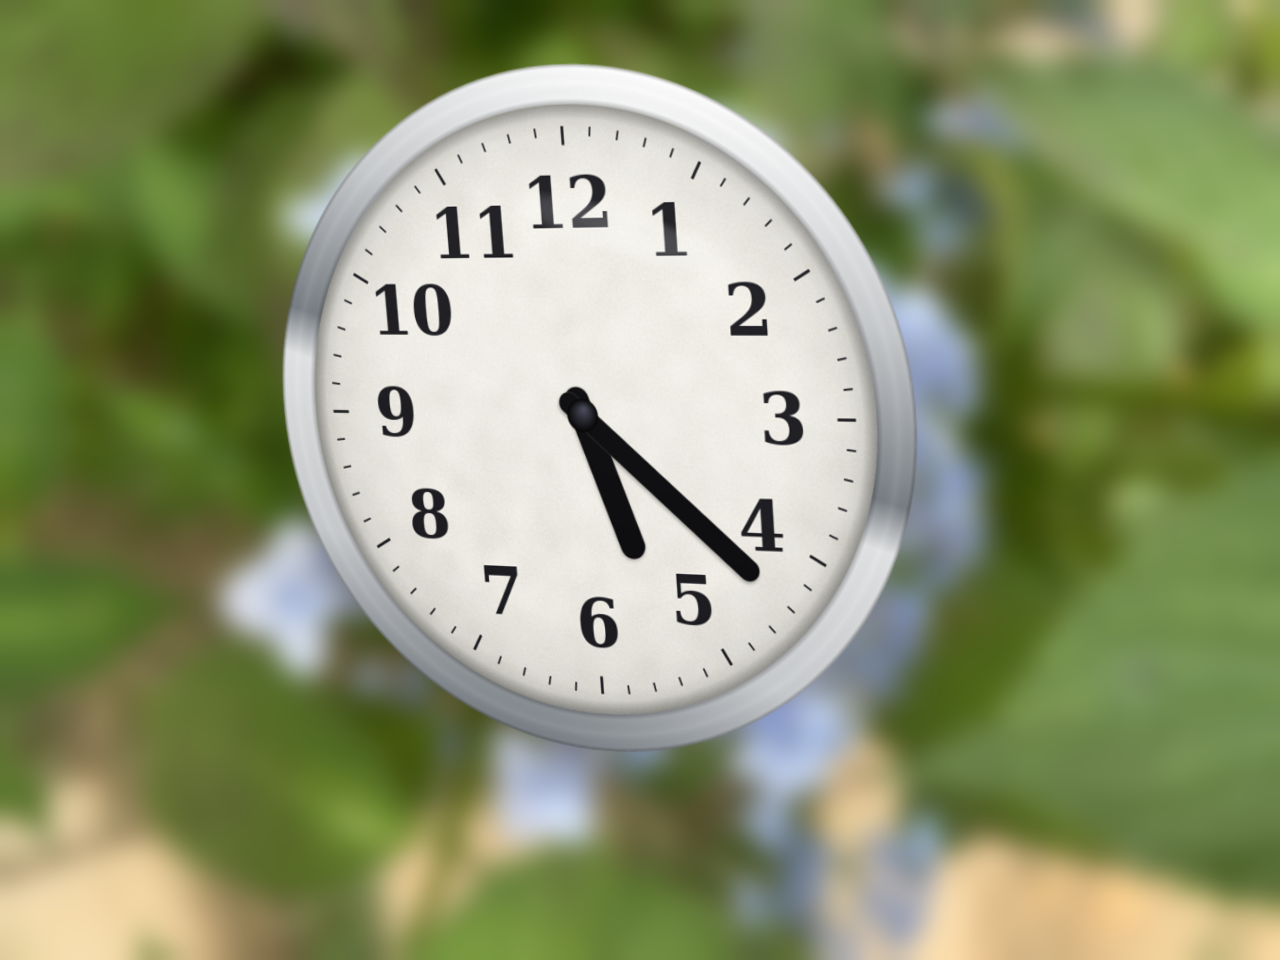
5:22
